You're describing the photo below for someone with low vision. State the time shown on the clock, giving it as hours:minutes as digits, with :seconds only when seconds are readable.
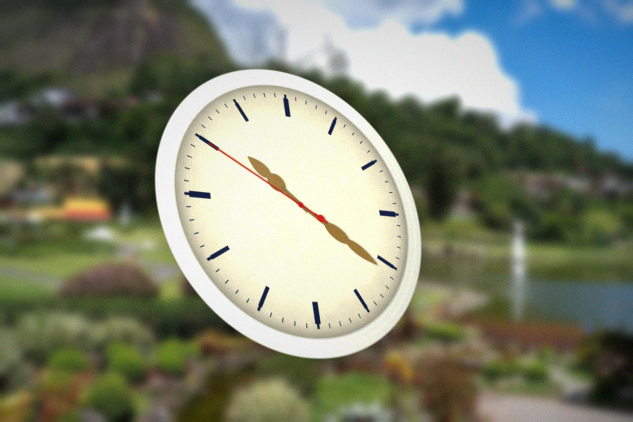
10:20:50
